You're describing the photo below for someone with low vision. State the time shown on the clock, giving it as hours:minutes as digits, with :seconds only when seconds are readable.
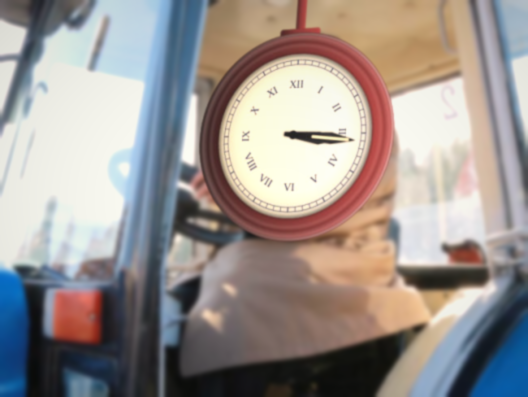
3:16
